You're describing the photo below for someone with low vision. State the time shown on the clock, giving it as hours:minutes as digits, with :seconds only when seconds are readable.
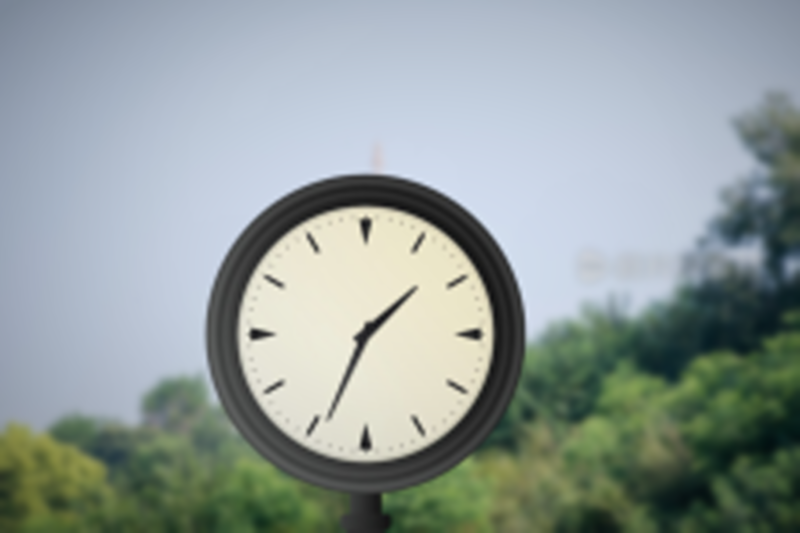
1:34
